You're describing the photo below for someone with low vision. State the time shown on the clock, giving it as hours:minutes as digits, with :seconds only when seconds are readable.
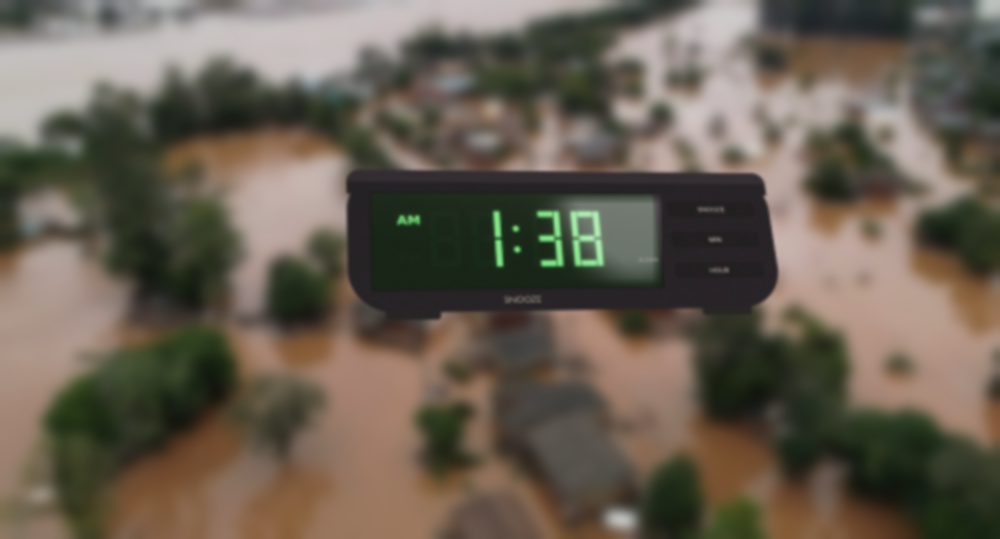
1:38
